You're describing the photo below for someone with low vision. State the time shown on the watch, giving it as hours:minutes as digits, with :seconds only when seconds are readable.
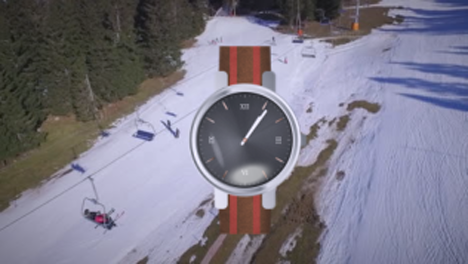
1:06
